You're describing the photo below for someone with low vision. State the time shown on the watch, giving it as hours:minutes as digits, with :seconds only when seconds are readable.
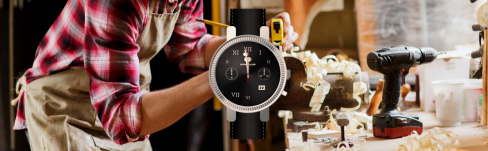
11:59
